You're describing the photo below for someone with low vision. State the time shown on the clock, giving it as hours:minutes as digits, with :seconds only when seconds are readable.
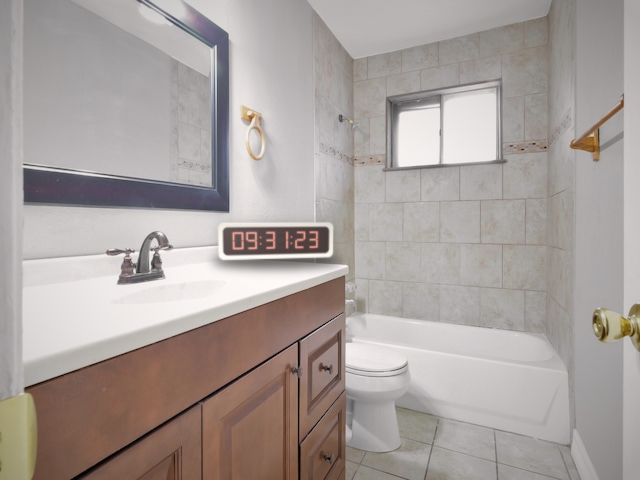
9:31:23
